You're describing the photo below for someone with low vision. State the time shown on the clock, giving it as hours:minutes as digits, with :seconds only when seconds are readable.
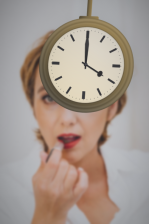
4:00
